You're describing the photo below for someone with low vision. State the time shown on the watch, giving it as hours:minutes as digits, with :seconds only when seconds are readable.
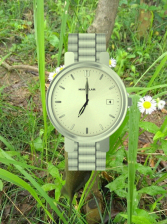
7:00
